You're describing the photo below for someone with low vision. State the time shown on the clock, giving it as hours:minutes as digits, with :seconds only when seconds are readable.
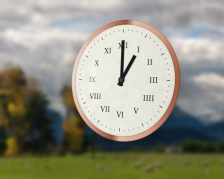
1:00
